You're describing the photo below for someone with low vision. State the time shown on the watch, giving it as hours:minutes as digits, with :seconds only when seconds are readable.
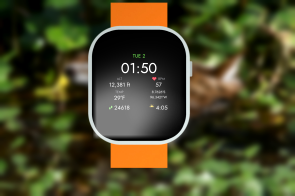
1:50
